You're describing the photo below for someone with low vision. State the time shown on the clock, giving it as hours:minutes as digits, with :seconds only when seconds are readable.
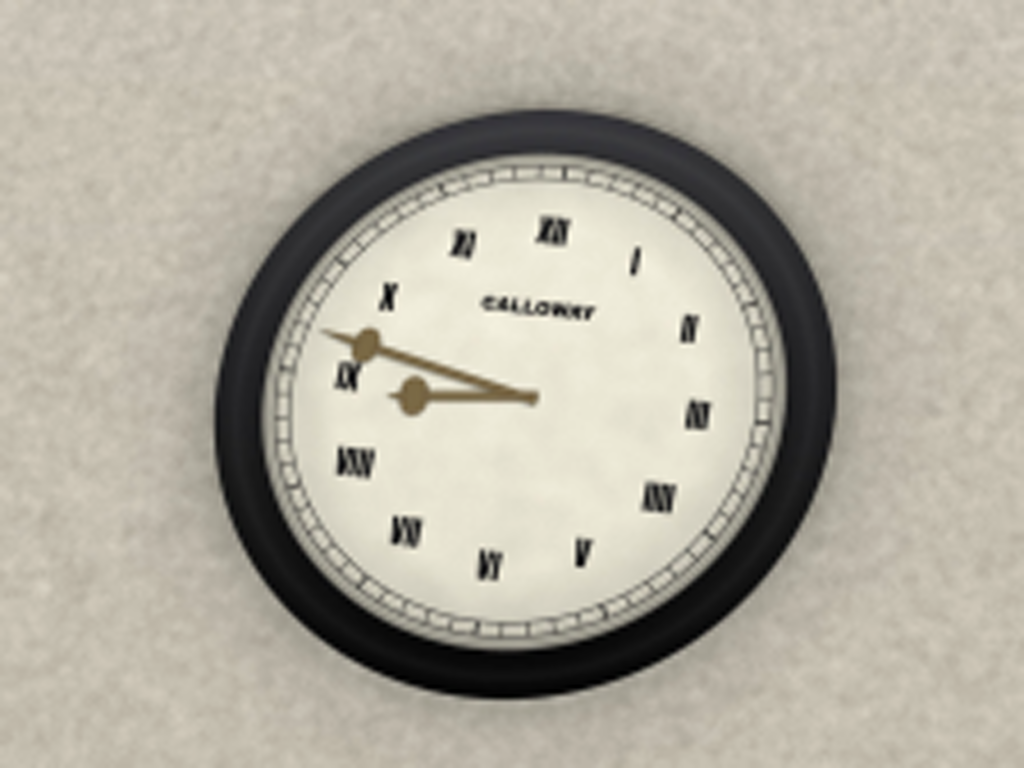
8:47
